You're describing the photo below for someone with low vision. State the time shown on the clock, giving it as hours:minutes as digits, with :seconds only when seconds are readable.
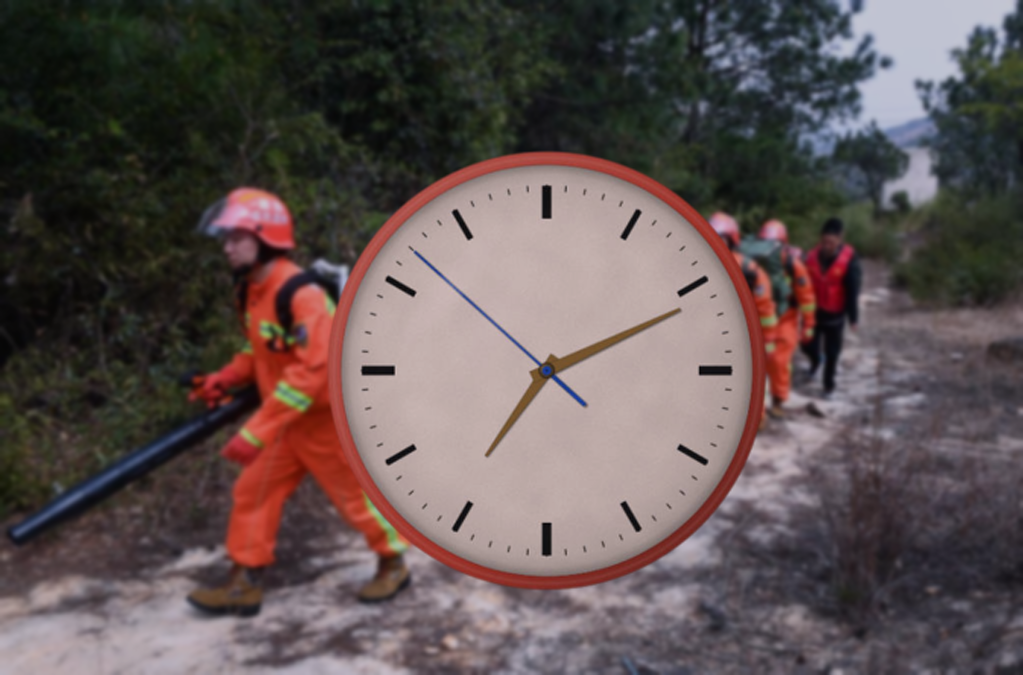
7:10:52
